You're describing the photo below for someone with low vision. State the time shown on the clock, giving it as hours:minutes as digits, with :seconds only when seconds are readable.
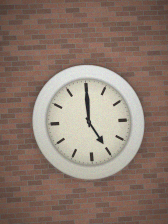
5:00
